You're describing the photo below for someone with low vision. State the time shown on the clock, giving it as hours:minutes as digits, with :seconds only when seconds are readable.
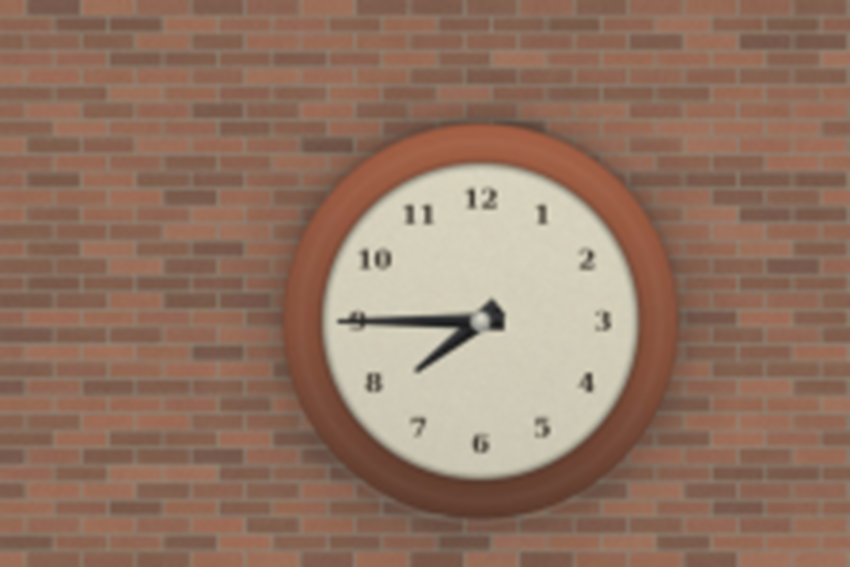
7:45
